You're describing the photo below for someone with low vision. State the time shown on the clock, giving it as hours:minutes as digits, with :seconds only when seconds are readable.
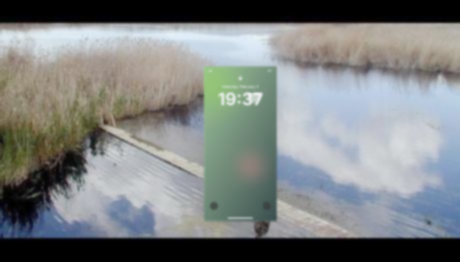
19:37
